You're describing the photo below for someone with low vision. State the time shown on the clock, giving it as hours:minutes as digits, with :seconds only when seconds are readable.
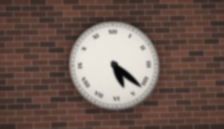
5:22
